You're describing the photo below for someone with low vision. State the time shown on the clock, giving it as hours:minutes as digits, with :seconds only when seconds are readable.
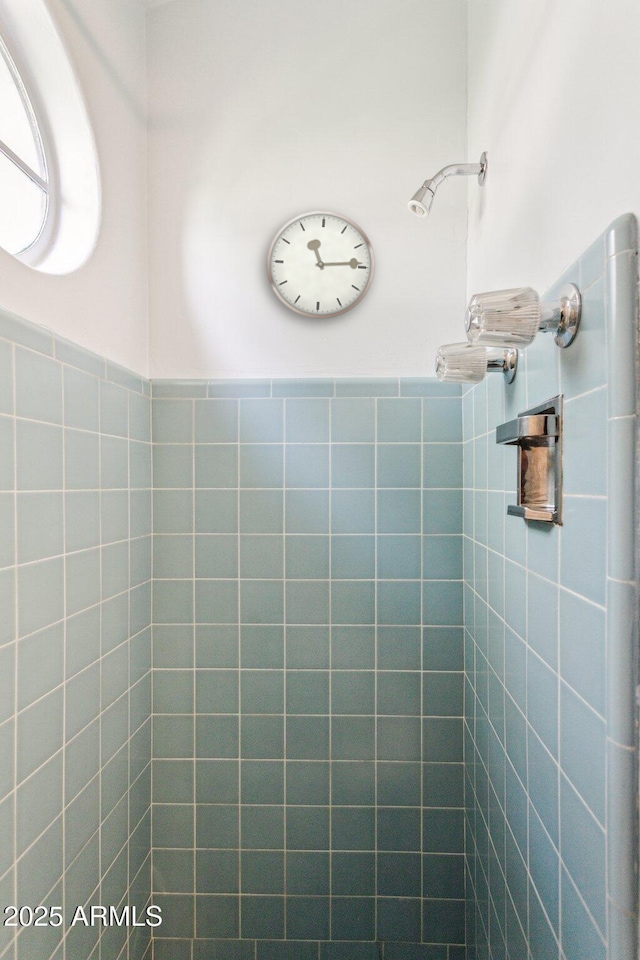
11:14
